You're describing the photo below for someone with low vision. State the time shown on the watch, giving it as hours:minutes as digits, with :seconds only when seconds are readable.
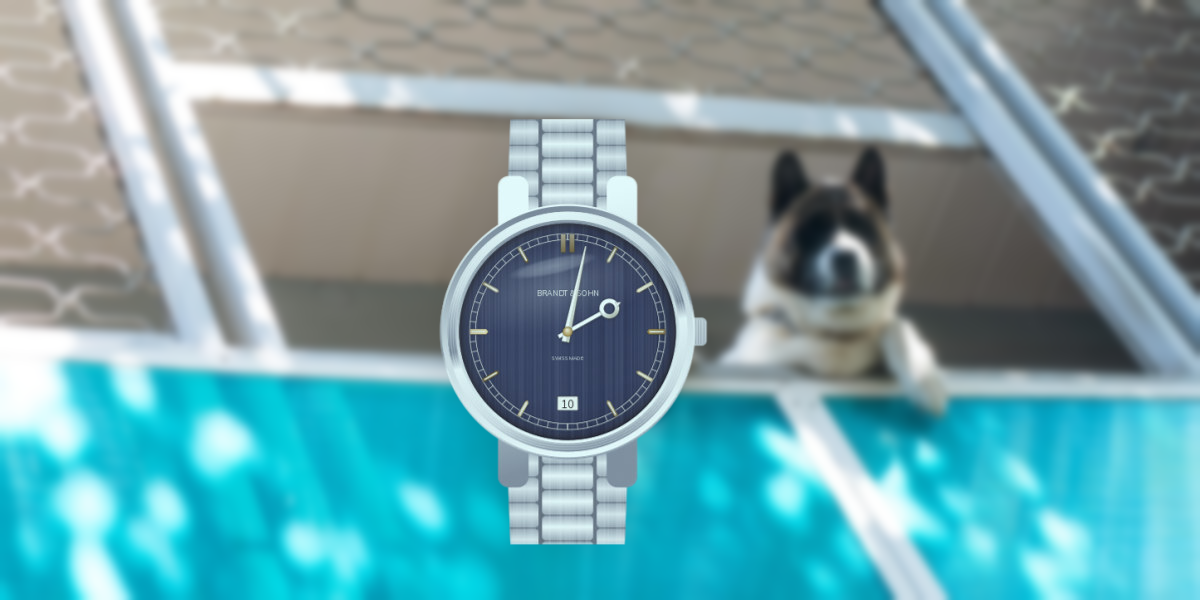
2:02
